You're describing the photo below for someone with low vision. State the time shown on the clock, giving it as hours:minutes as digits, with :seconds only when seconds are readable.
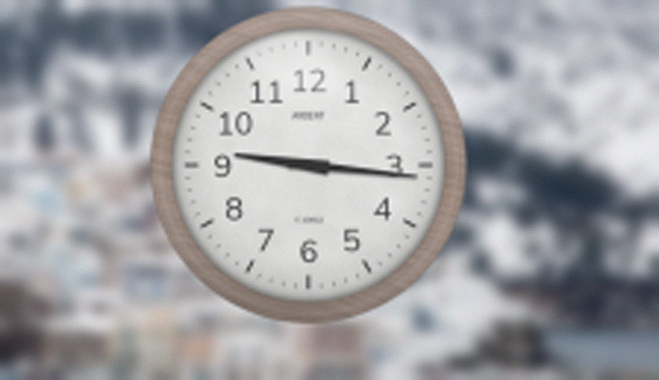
9:16
